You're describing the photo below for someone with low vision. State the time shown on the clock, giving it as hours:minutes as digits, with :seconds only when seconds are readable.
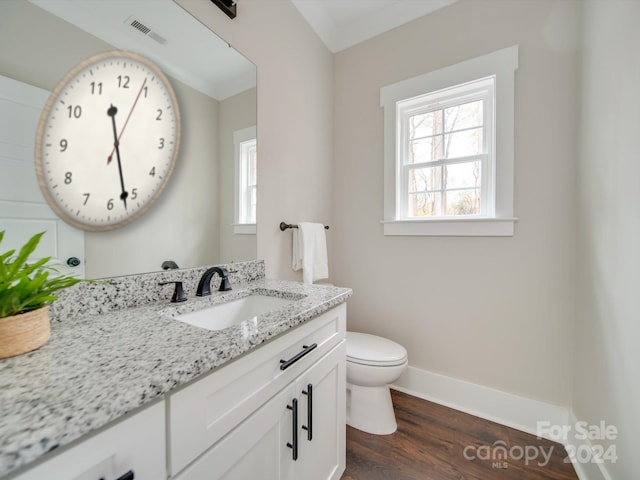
11:27:04
